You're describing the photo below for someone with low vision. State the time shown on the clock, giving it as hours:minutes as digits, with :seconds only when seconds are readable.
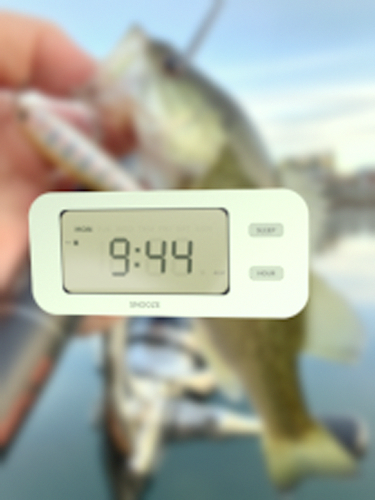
9:44
